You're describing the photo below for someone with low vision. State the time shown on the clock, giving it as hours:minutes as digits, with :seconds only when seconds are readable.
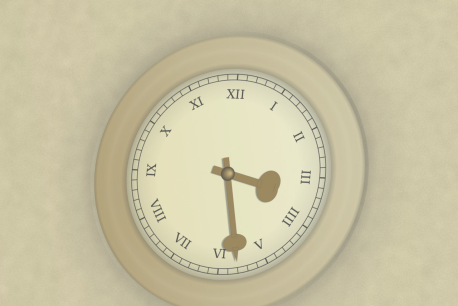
3:28
